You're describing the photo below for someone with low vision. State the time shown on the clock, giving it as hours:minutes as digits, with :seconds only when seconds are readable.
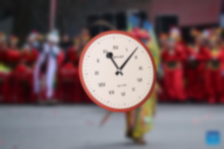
11:08
